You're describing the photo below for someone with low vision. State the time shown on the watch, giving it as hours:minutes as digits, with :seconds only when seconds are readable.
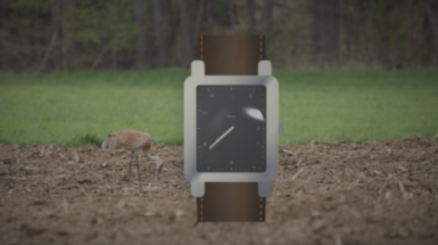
7:38
